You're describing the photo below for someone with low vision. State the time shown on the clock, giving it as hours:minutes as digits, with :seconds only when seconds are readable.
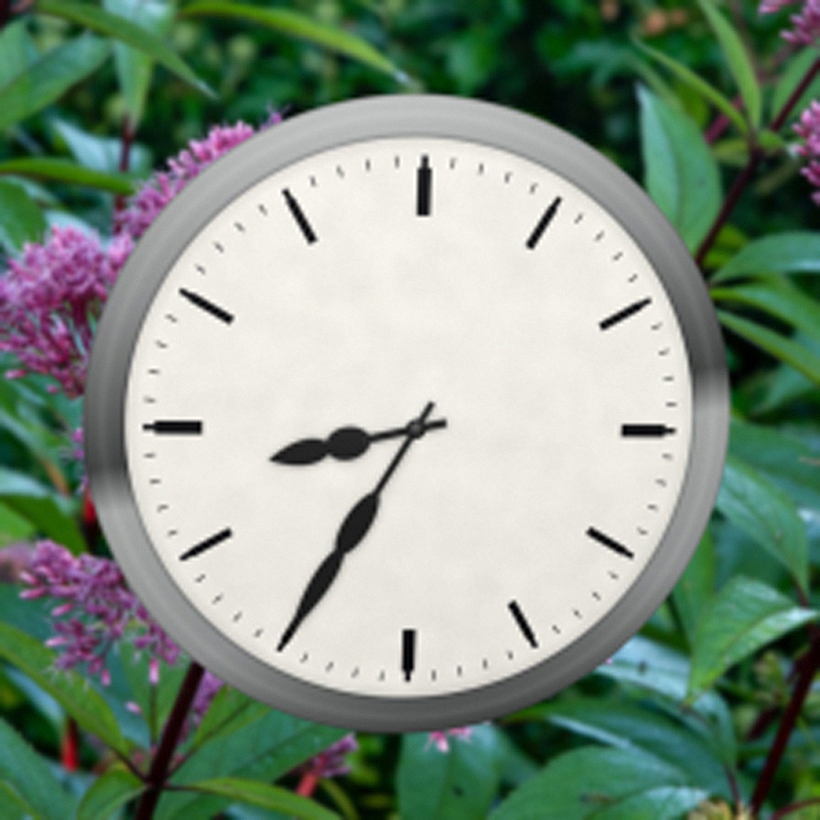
8:35
